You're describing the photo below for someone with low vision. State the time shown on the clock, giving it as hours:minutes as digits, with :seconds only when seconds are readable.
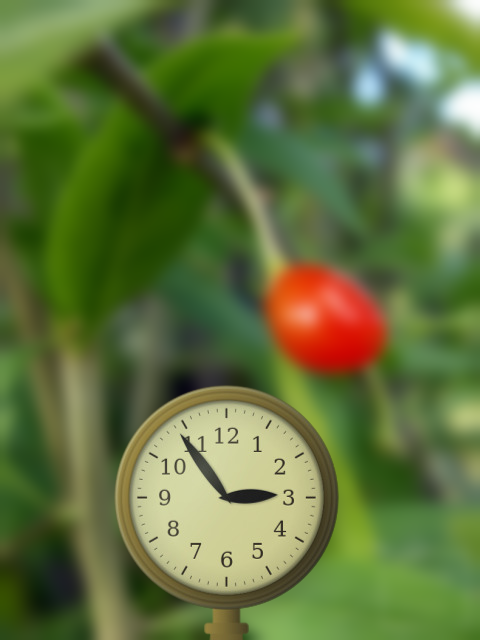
2:54
